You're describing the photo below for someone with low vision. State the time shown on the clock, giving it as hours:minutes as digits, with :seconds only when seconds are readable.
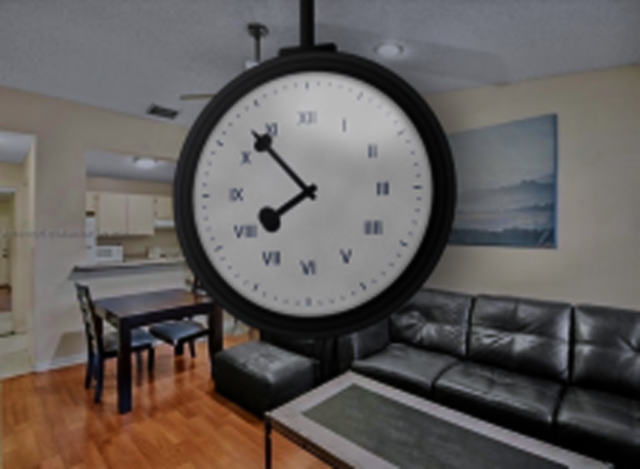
7:53
